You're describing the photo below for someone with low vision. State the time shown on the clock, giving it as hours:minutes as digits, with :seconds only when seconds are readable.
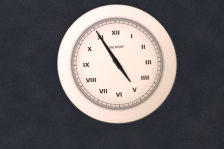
4:55
